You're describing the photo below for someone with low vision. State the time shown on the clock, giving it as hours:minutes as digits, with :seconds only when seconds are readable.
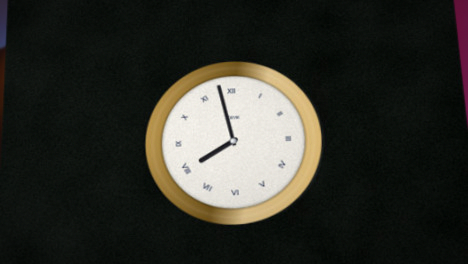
7:58
